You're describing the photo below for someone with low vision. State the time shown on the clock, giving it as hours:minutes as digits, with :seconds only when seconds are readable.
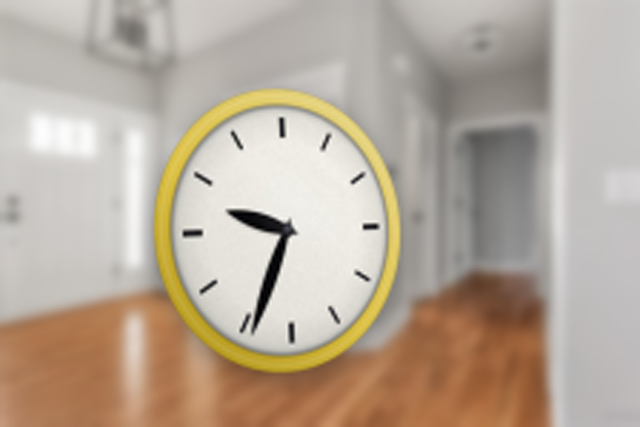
9:34
